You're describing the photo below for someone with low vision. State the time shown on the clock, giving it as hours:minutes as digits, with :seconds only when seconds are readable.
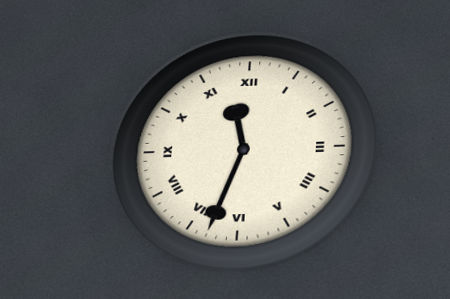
11:33
